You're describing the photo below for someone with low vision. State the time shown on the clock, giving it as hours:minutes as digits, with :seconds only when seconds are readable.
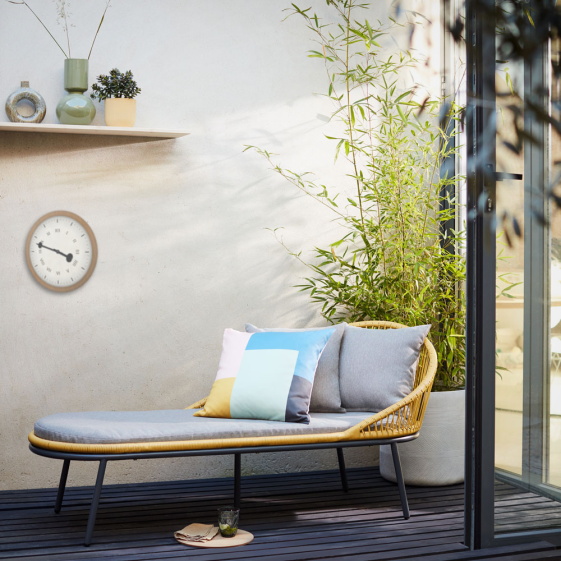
3:48
